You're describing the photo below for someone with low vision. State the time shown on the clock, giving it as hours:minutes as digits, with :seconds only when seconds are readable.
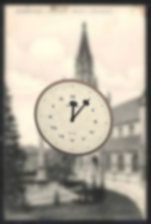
12:06
